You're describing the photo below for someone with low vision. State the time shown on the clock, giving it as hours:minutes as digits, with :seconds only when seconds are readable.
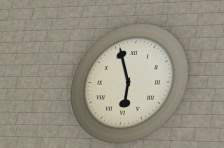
5:56
